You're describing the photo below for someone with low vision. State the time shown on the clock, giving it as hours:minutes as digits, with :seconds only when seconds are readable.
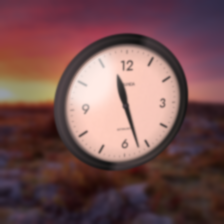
11:27
